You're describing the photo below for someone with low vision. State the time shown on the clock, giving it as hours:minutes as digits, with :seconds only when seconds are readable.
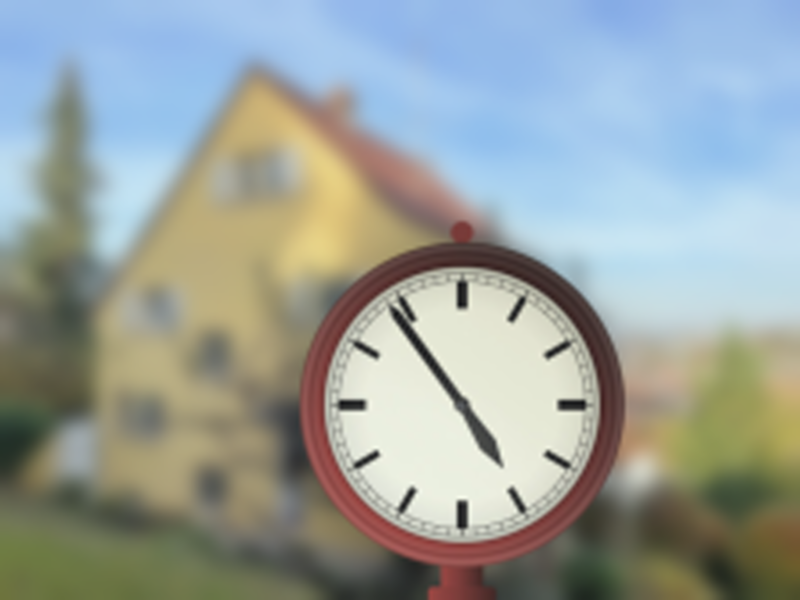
4:54
